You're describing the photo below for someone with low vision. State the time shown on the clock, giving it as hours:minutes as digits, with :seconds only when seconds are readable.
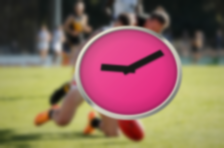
9:10
